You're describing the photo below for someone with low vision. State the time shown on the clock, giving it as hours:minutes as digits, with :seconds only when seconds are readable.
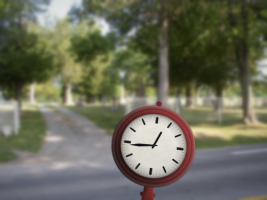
12:44
